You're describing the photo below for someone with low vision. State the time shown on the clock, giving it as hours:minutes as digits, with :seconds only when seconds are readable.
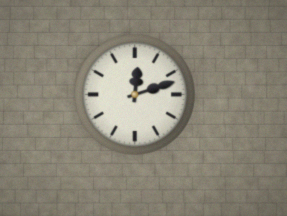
12:12
